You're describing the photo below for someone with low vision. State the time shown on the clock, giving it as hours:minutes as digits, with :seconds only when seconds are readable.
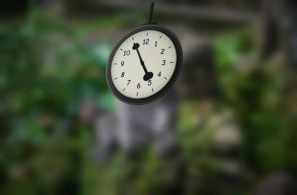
4:55
